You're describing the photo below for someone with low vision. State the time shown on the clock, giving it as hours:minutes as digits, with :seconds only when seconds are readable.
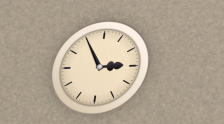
2:55
